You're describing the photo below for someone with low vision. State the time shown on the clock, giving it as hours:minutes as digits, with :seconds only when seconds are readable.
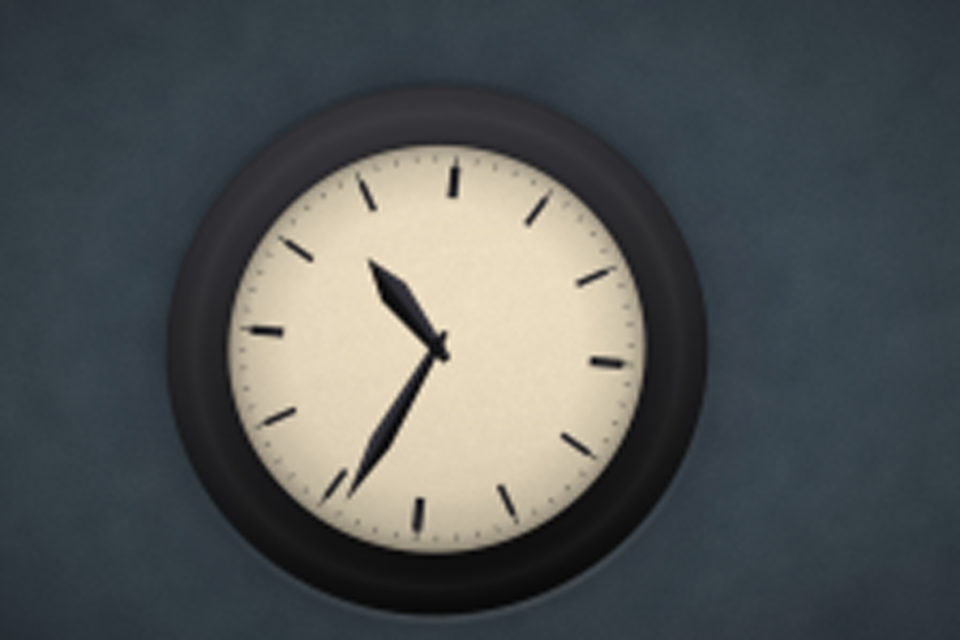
10:34
